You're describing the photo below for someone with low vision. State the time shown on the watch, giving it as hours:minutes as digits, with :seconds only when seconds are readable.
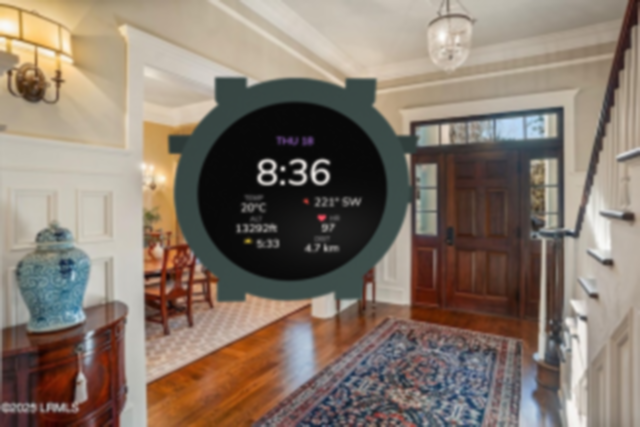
8:36
